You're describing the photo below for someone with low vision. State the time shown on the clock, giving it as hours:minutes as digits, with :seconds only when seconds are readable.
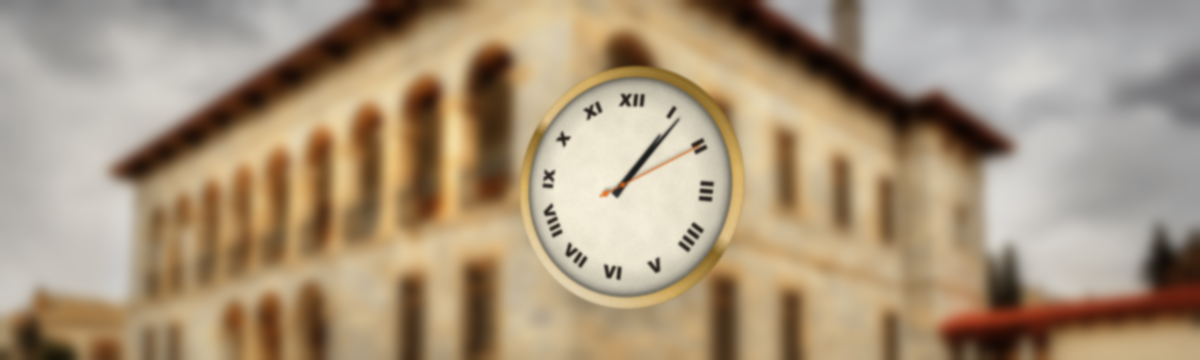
1:06:10
